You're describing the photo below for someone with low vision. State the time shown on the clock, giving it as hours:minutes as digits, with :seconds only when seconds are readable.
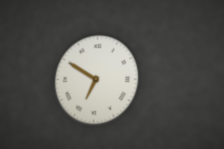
6:50
